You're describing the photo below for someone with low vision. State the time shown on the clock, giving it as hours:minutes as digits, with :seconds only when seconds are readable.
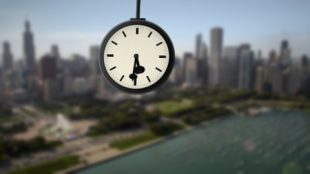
5:31
